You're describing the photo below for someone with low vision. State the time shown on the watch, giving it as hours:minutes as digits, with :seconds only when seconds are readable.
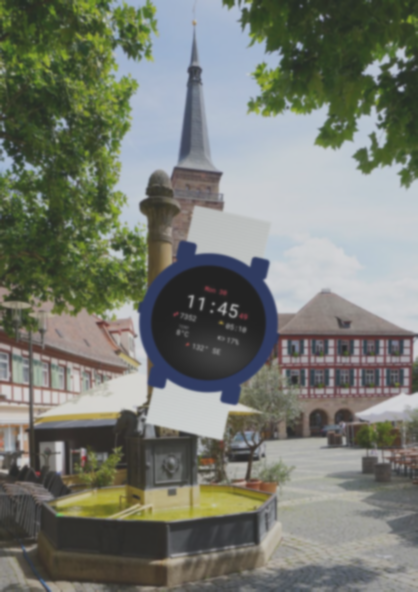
11:45
